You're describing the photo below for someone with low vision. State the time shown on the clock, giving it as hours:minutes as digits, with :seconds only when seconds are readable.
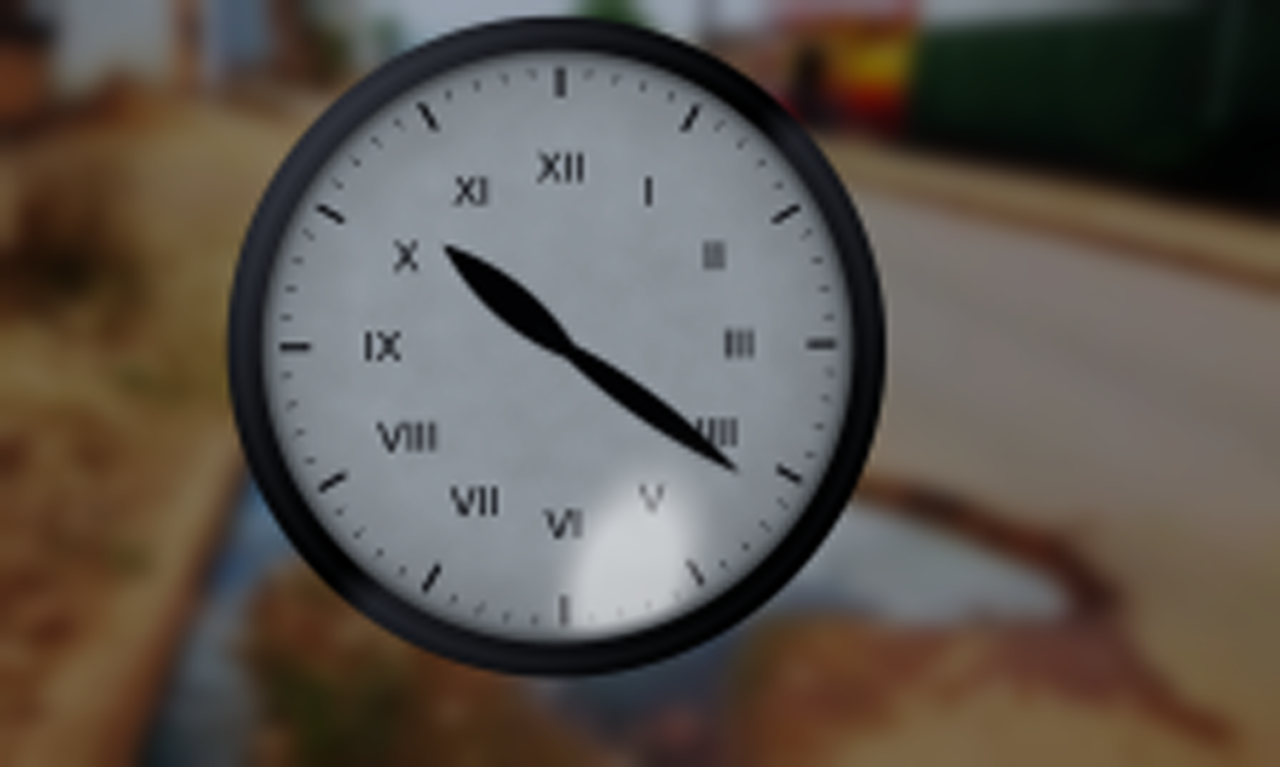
10:21
